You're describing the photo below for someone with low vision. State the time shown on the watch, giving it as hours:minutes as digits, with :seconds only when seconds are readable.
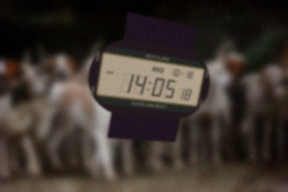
14:05:18
